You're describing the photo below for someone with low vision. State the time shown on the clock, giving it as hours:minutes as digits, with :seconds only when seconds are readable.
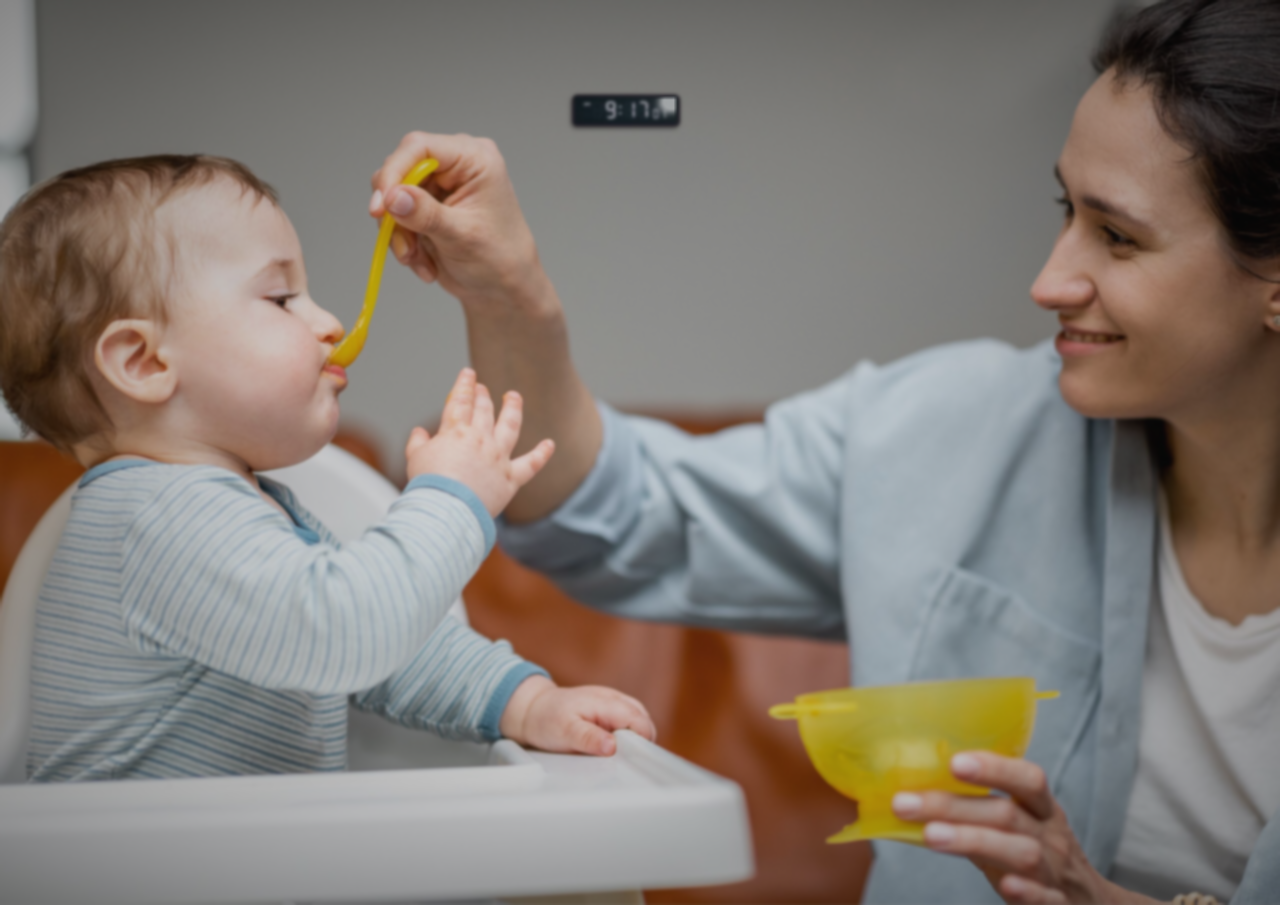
9:17
